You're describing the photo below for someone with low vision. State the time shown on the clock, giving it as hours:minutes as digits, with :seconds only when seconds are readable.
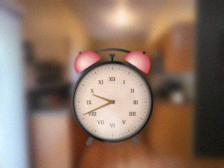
9:41
